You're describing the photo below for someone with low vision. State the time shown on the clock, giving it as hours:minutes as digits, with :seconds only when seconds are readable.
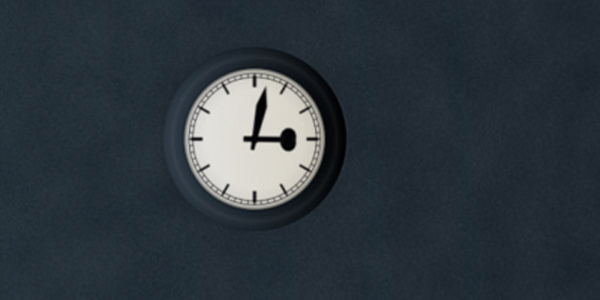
3:02
